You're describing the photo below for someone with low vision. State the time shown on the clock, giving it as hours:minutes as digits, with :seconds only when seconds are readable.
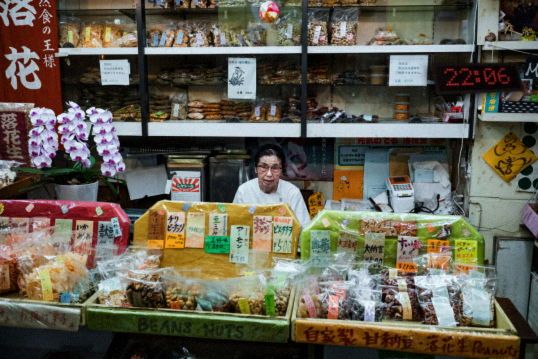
22:06
